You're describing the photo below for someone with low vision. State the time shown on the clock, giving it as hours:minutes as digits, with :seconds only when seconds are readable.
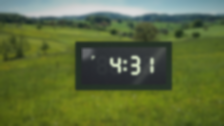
4:31
